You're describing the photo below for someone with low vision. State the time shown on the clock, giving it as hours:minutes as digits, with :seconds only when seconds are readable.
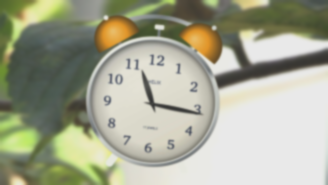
11:16
